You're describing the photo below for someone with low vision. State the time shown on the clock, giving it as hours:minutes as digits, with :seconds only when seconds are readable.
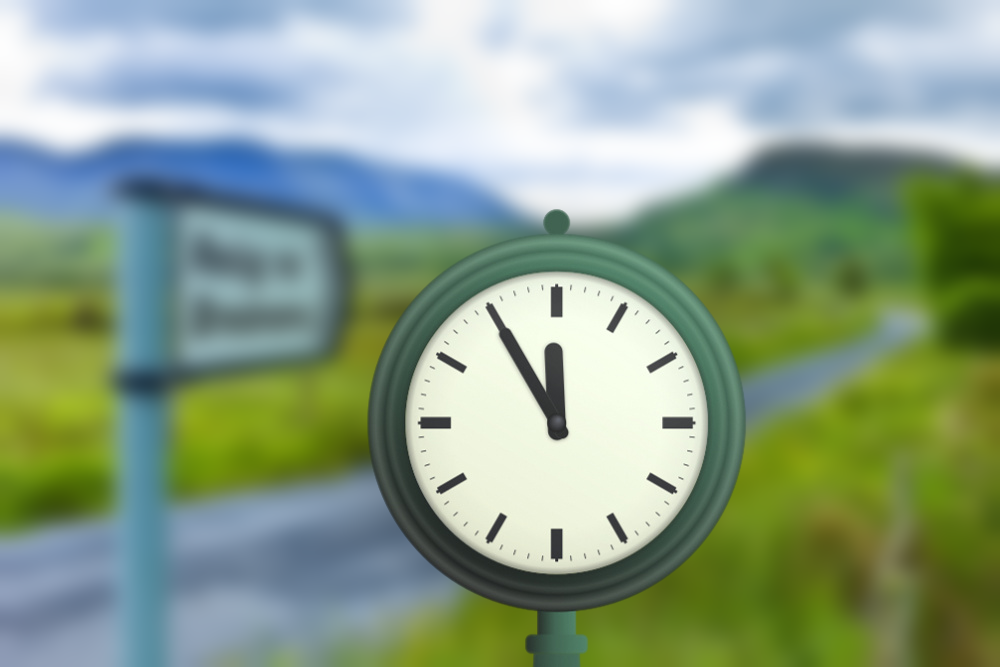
11:55
